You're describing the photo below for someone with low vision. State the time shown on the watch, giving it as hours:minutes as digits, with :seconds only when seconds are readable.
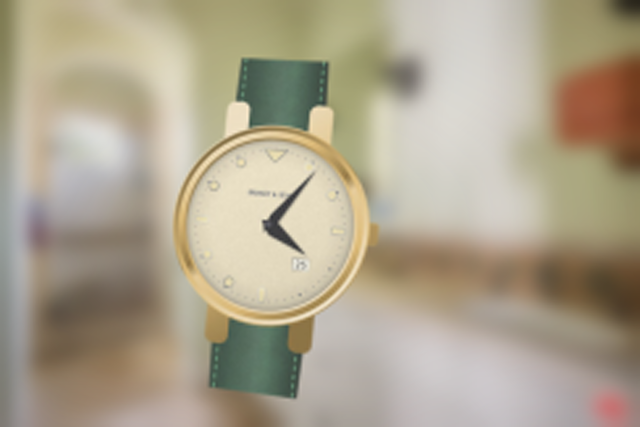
4:06
